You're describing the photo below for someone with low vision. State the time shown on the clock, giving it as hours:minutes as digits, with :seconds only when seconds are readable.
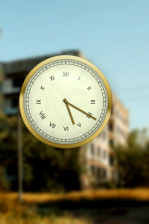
5:20
